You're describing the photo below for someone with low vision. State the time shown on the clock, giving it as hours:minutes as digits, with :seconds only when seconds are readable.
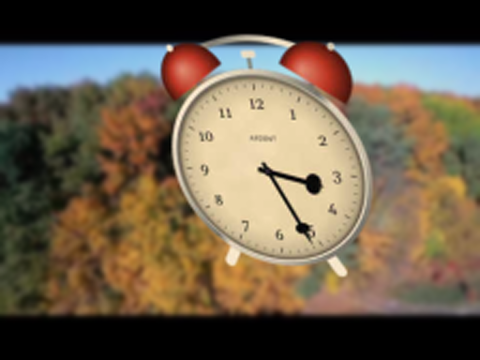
3:26
